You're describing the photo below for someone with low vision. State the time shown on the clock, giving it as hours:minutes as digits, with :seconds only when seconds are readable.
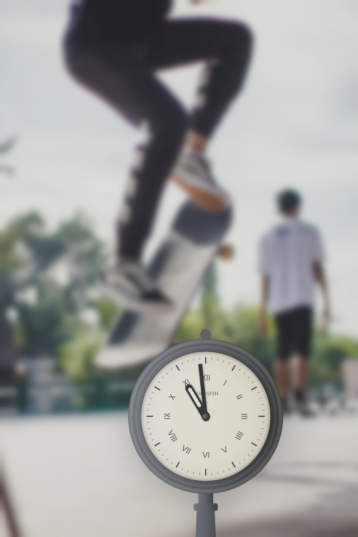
10:59
